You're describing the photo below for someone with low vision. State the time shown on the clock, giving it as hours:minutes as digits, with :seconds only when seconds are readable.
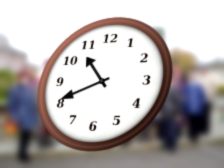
10:41
